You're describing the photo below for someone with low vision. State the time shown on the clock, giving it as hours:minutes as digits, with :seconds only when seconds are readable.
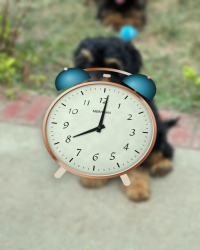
8:01
